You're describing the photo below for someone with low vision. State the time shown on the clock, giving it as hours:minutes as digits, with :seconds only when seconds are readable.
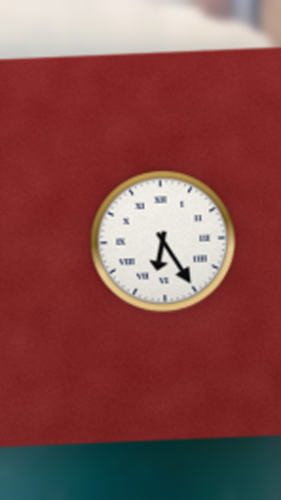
6:25
